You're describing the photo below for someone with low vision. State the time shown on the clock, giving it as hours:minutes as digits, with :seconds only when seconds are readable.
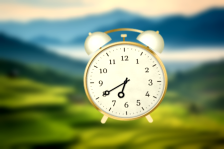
6:40
